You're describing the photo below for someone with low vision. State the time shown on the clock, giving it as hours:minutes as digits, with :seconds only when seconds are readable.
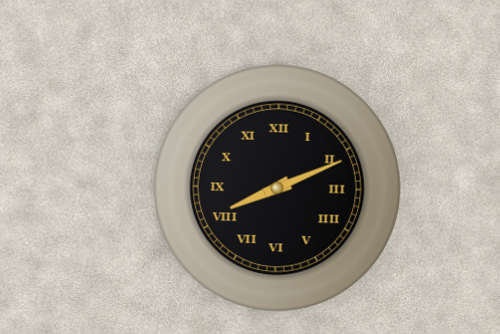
8:11
